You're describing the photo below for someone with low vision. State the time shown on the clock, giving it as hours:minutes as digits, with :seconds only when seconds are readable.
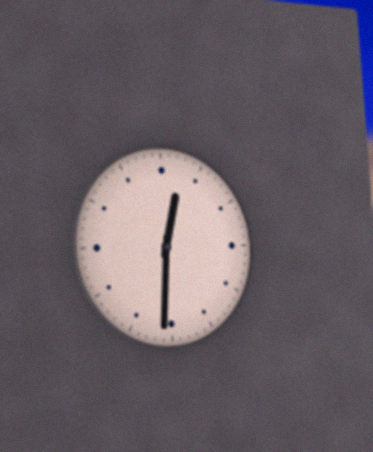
12:31
